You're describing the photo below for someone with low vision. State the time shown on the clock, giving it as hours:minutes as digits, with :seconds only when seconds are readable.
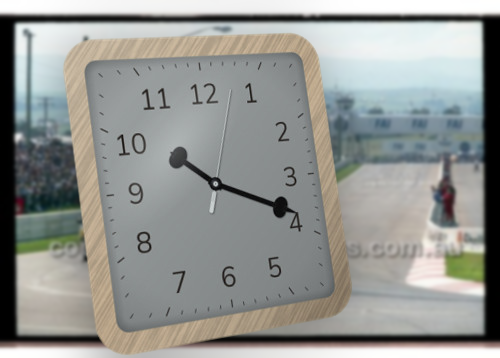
10:19:03
